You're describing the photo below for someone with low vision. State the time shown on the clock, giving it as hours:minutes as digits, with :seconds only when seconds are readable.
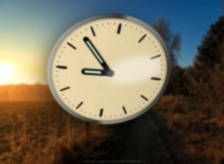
8:53
